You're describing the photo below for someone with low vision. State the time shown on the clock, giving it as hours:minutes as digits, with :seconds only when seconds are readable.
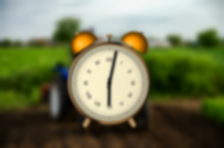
6:02
